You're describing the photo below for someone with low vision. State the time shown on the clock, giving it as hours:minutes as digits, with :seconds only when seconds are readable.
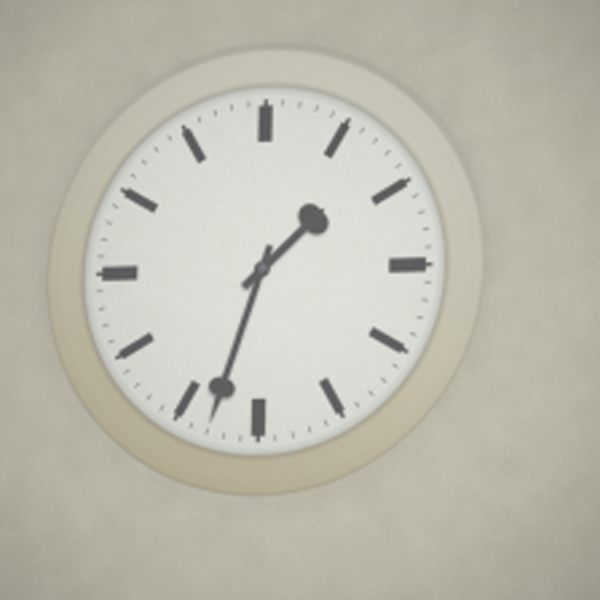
1:33
